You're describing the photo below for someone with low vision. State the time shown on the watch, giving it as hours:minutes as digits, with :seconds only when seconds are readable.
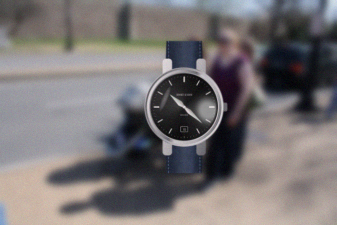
10:22
